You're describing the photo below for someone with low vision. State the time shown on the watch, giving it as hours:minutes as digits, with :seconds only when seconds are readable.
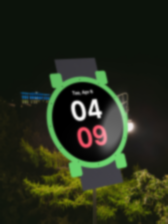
4:09
